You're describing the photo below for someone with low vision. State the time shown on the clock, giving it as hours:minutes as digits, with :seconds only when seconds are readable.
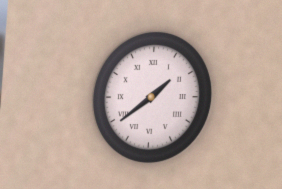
1:39
